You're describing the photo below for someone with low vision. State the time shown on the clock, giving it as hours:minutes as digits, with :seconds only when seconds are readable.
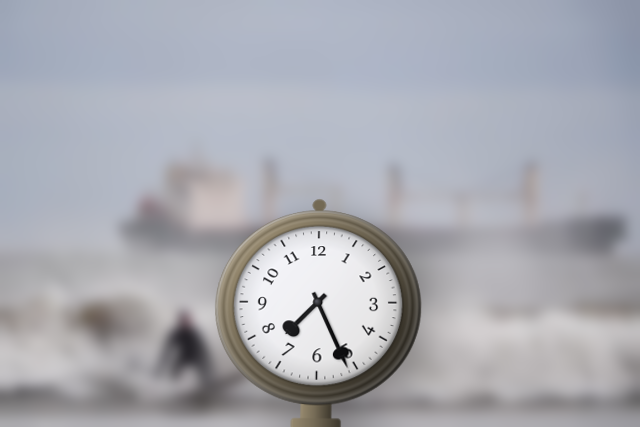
7:26
